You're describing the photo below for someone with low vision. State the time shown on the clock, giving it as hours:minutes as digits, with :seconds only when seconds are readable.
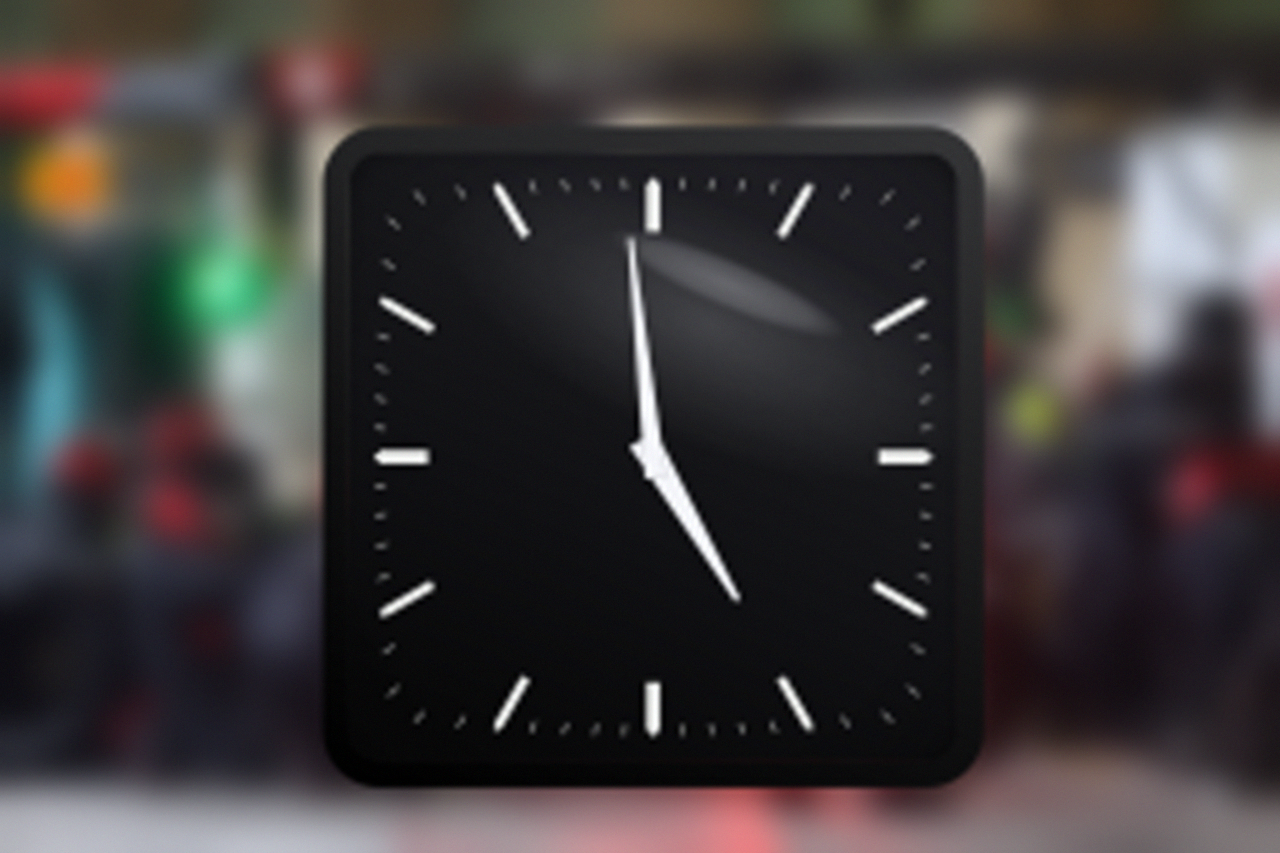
4:59
